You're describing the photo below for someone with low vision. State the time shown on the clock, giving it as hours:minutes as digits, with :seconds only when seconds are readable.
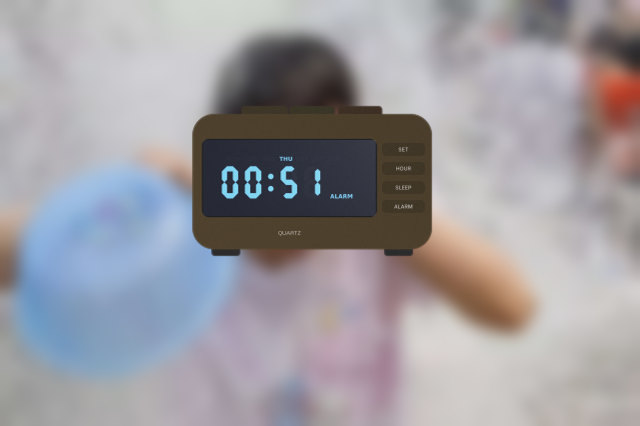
0:51
